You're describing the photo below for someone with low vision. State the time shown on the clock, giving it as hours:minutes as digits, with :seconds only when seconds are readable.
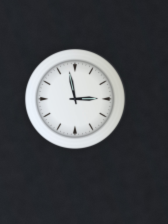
2:58
